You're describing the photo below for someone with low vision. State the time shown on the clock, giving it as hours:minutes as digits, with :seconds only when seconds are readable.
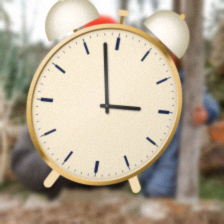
2:58
